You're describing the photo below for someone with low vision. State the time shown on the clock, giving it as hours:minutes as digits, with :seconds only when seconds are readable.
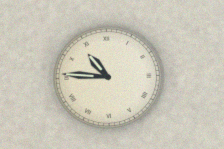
10:46
